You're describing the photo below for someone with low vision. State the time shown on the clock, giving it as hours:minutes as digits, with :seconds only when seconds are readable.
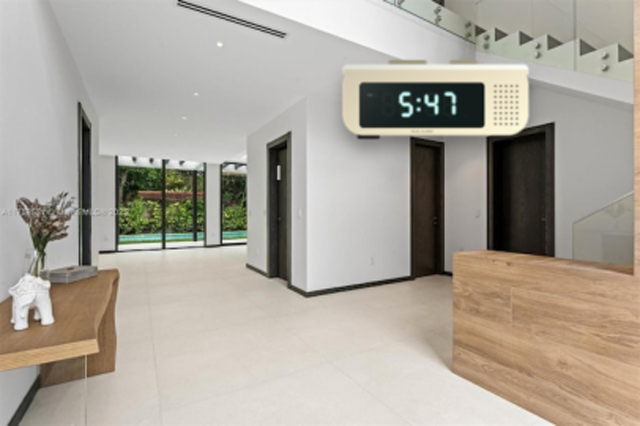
5:47
